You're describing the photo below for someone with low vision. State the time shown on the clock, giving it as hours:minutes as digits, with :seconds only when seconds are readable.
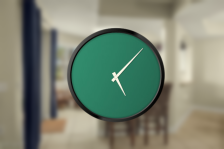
5:07
